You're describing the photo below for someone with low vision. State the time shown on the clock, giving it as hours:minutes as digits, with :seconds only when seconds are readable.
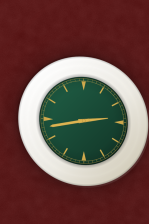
2:43
